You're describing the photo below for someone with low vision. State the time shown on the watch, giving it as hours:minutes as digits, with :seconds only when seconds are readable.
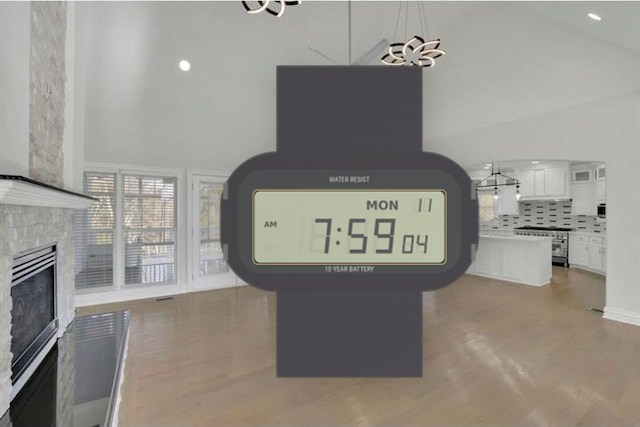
7:59:04
